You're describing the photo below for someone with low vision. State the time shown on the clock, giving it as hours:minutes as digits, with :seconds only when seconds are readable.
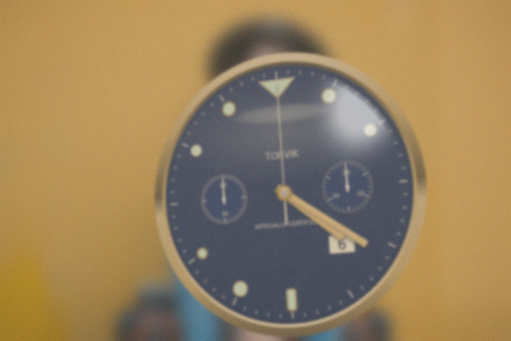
4:21
